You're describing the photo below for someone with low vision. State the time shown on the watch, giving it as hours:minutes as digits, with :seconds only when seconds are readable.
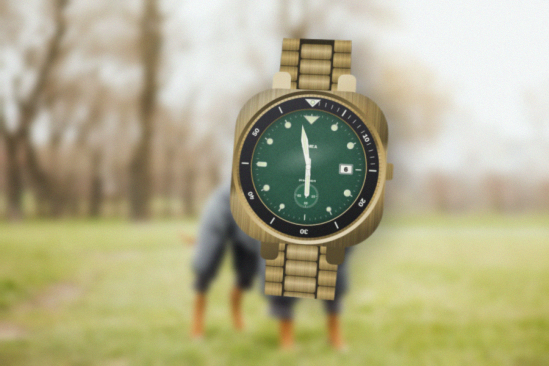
5:58
